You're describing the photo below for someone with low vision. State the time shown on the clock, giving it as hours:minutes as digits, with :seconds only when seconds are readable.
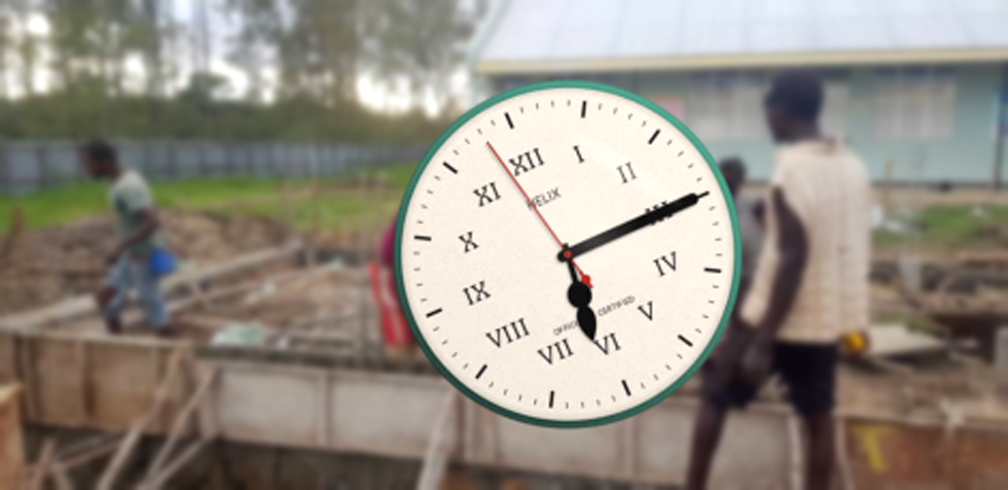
6:14:58
